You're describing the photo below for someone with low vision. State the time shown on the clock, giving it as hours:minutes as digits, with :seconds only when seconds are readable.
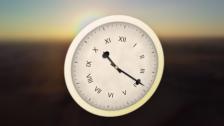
10:19
